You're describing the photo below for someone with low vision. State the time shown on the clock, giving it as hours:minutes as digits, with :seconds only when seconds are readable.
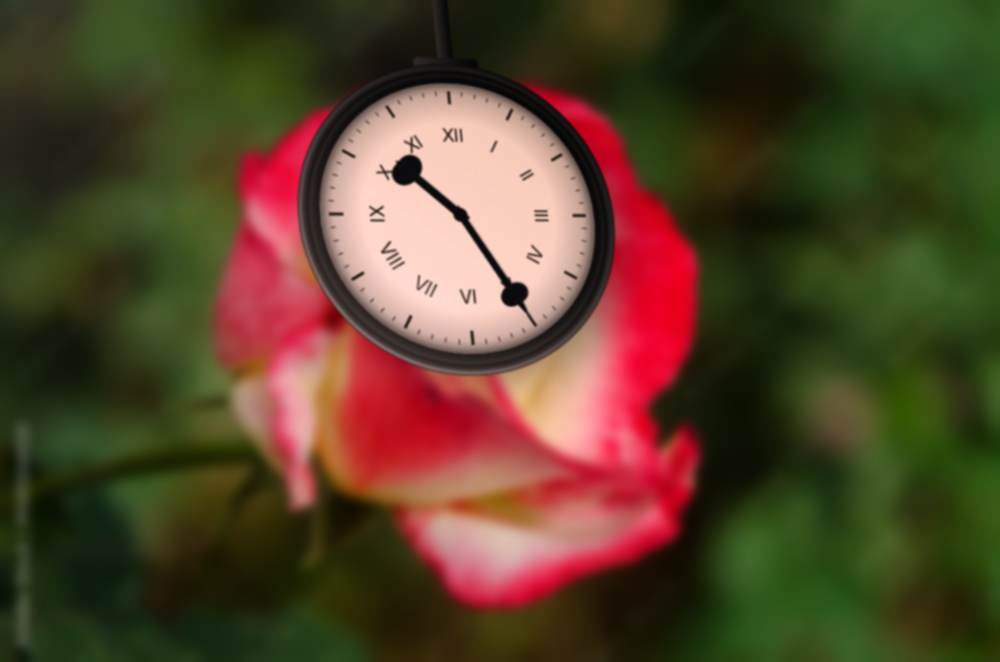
10:25
